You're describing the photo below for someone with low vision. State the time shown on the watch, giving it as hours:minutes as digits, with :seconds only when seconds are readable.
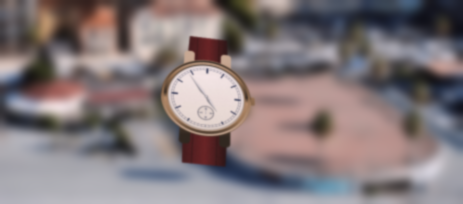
4:54
